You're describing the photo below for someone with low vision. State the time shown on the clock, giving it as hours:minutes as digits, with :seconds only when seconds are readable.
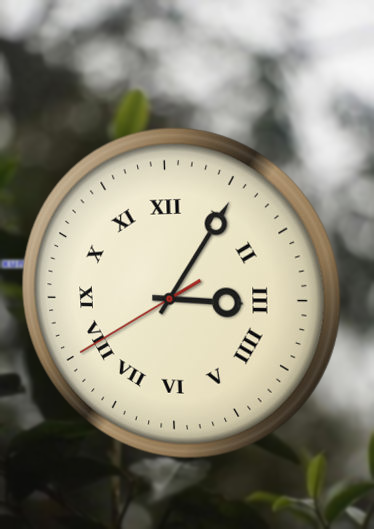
3:05:40
